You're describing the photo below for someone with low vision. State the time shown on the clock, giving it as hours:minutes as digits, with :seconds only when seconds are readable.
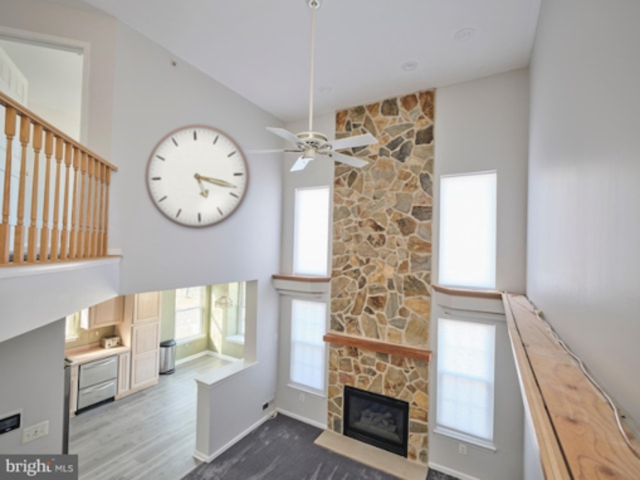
5:18
